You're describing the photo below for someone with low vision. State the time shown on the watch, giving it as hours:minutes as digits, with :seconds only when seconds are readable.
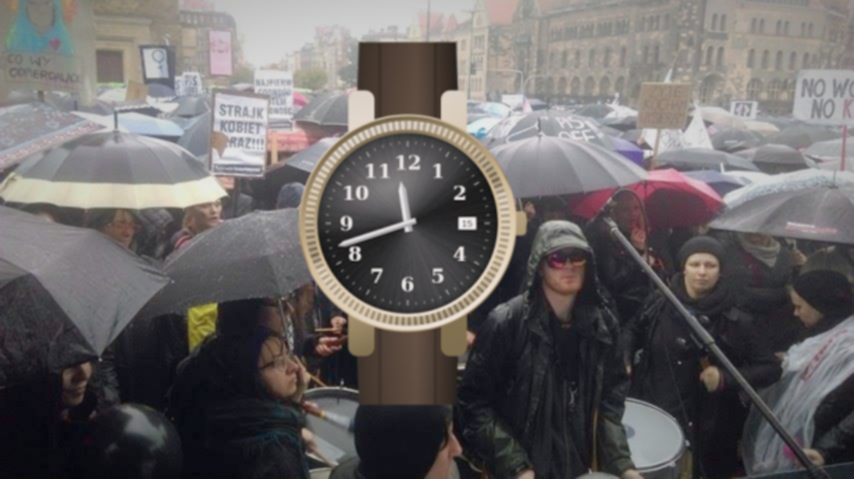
11:42
